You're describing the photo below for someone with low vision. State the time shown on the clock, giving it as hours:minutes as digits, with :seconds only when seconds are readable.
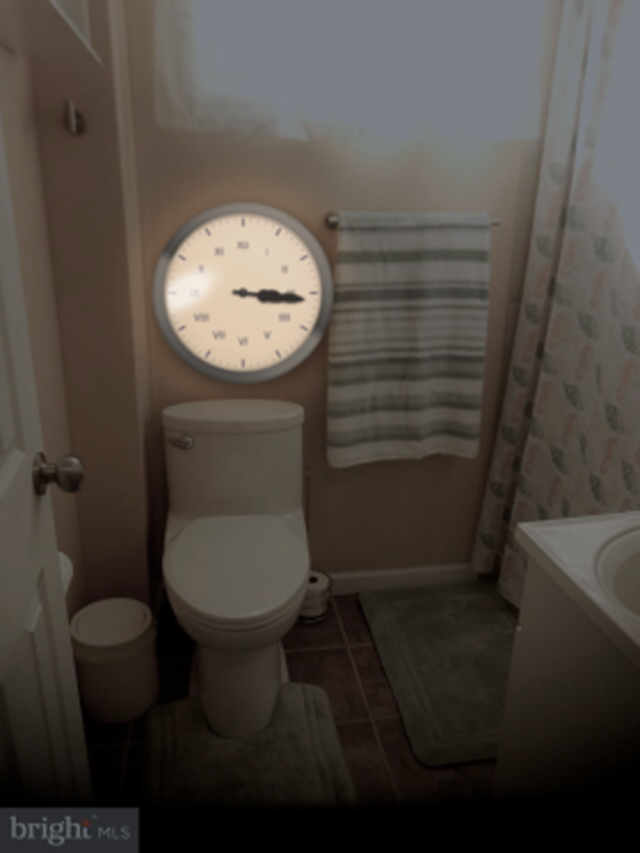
3:16
